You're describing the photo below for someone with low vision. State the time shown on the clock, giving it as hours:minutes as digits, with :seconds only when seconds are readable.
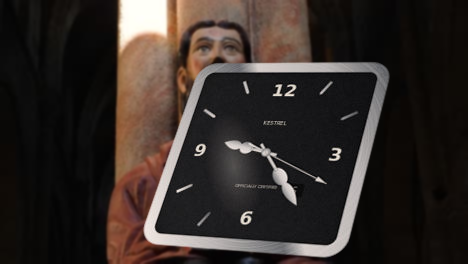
9:23:19
